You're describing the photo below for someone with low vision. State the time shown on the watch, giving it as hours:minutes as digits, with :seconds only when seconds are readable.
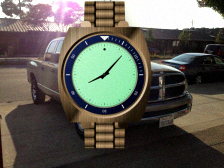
8:07
